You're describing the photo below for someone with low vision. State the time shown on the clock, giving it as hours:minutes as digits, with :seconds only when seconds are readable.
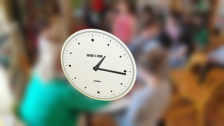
1:16
